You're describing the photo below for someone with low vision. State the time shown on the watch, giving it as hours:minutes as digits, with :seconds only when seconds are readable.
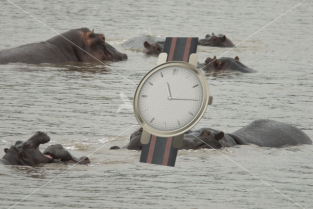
11:15
